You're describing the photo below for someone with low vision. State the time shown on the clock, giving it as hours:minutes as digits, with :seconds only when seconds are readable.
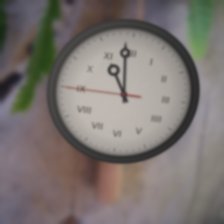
10:58:45
